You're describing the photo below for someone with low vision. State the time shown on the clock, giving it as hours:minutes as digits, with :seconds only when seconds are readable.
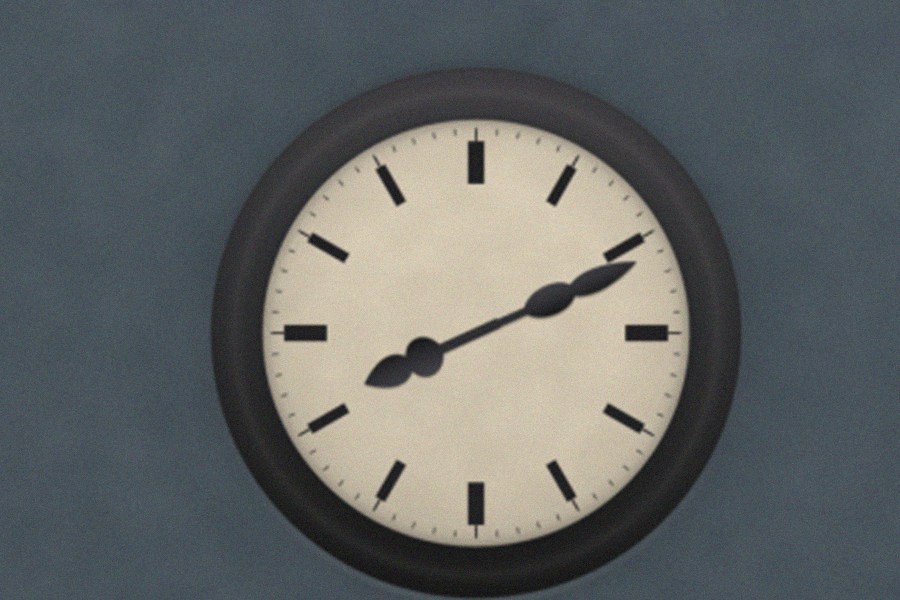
8:11
